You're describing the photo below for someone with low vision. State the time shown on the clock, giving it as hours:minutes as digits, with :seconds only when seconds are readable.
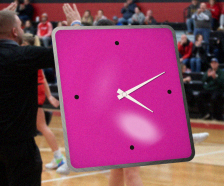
4:11
